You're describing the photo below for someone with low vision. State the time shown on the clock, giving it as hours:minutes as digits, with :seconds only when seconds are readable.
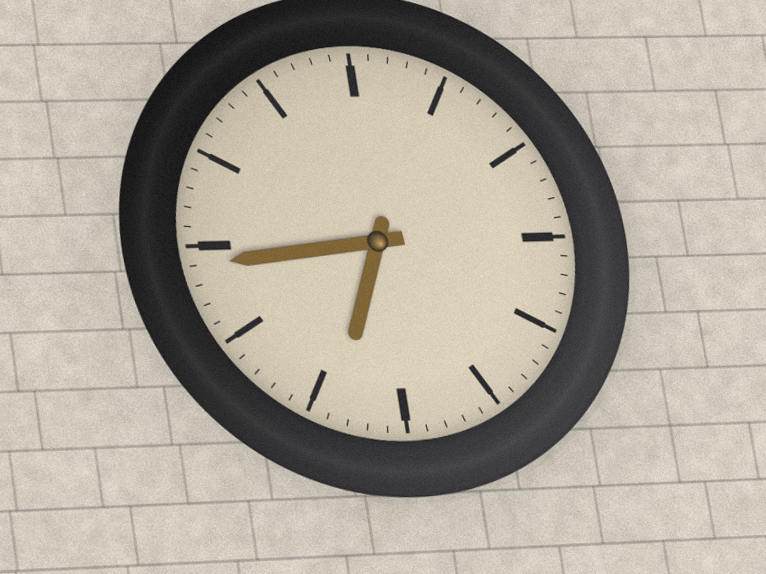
6:44
